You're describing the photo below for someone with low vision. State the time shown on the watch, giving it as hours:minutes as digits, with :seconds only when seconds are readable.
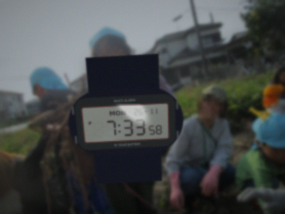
7:33:58
